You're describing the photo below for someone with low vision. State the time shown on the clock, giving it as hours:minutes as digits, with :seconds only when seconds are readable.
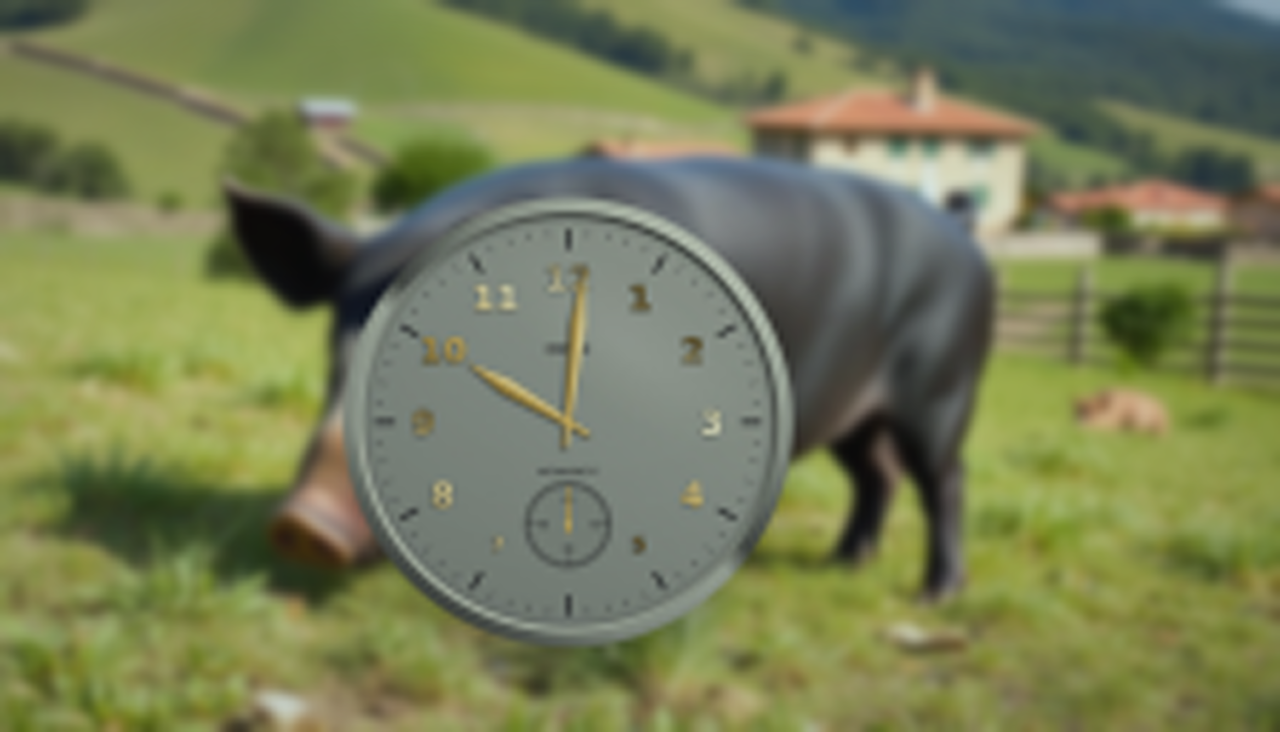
10:01
